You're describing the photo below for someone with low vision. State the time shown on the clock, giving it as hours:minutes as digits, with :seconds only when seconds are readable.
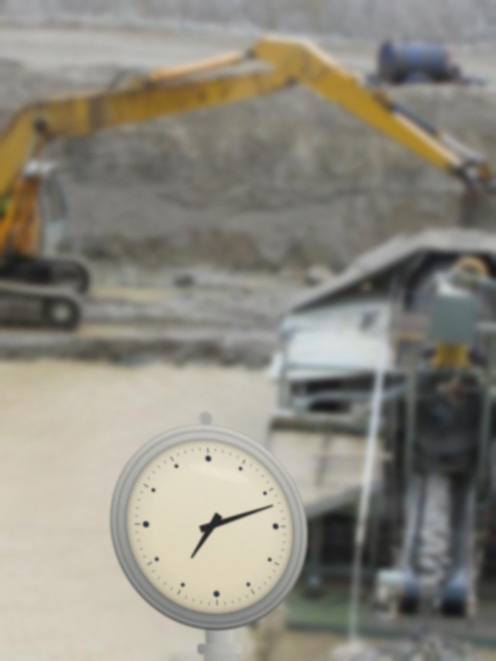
7:12
